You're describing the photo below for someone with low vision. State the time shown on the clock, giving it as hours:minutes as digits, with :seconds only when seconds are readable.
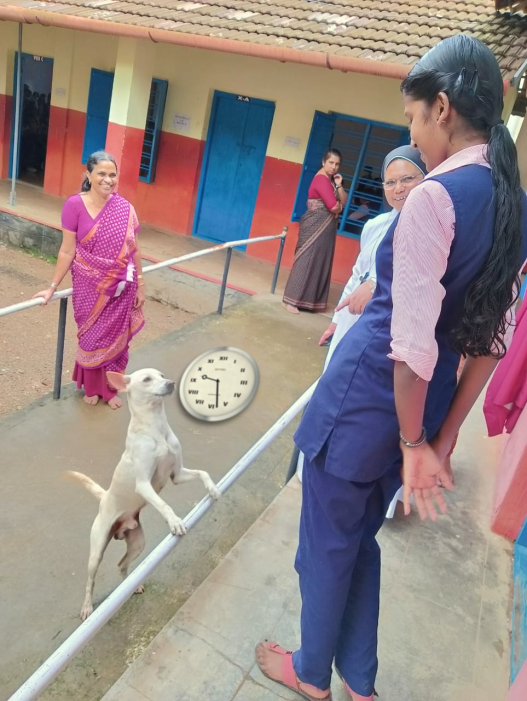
9:28
